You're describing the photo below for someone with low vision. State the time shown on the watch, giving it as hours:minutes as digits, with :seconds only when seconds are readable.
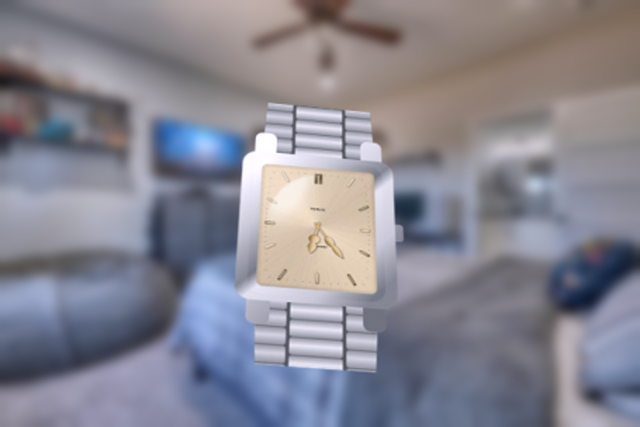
6:24
